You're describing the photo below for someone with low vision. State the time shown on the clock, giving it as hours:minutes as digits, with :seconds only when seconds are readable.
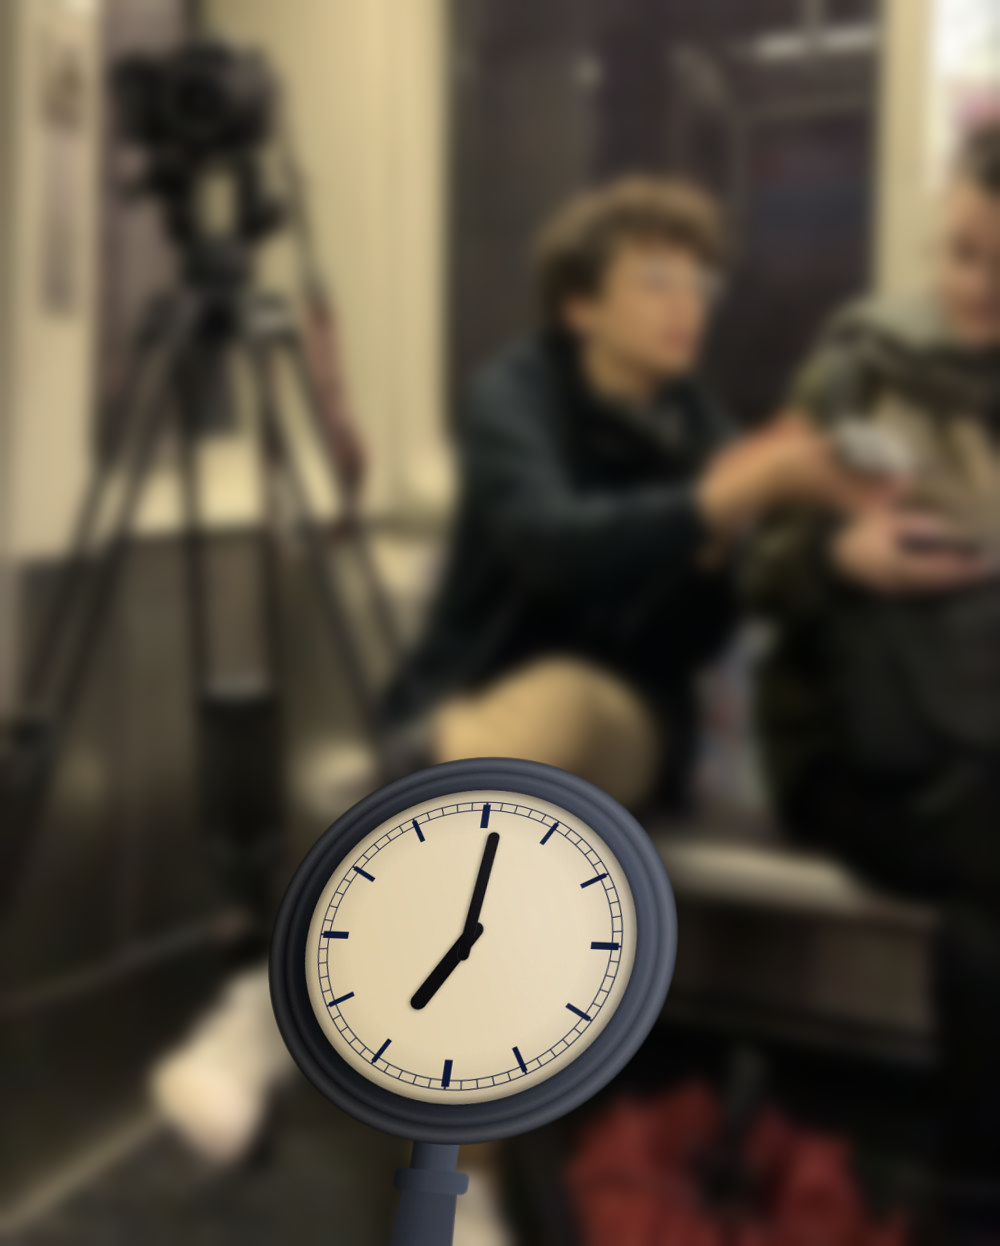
7:01
